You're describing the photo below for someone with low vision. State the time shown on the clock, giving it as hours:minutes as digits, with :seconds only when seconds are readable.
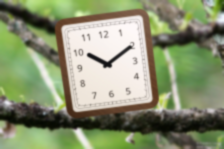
10:10
